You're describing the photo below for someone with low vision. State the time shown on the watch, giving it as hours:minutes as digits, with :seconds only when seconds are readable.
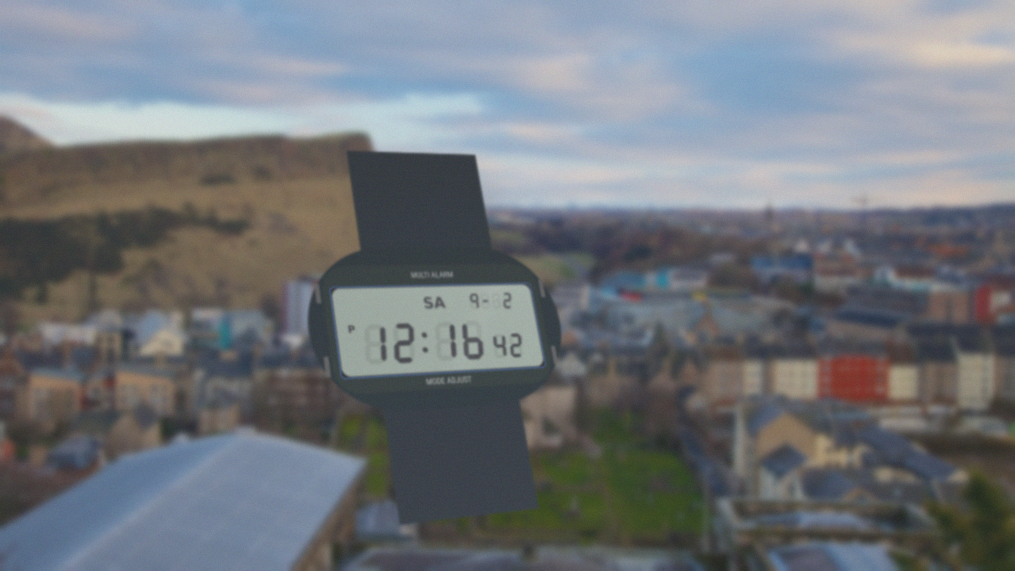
12:16:42
